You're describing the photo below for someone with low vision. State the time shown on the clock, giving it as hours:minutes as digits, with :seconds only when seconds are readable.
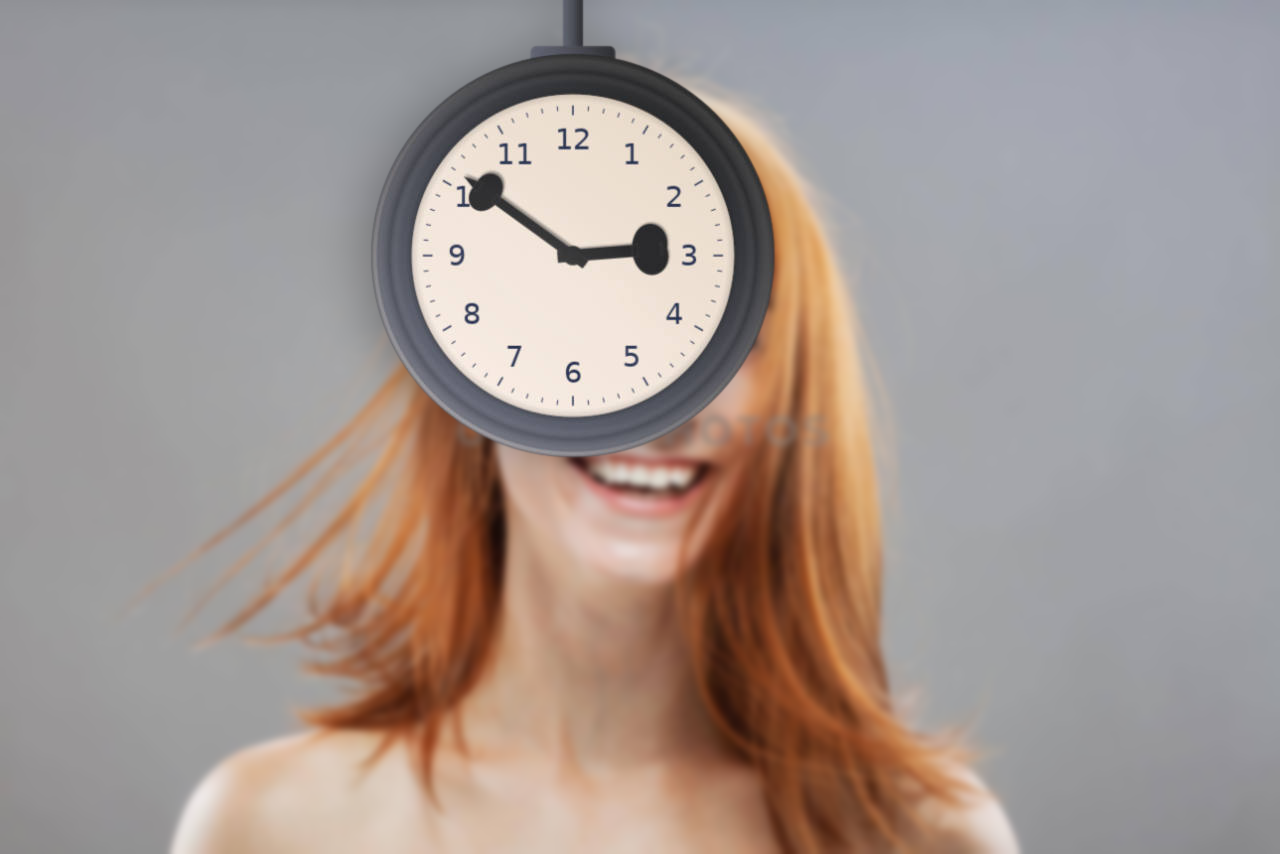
2:51
